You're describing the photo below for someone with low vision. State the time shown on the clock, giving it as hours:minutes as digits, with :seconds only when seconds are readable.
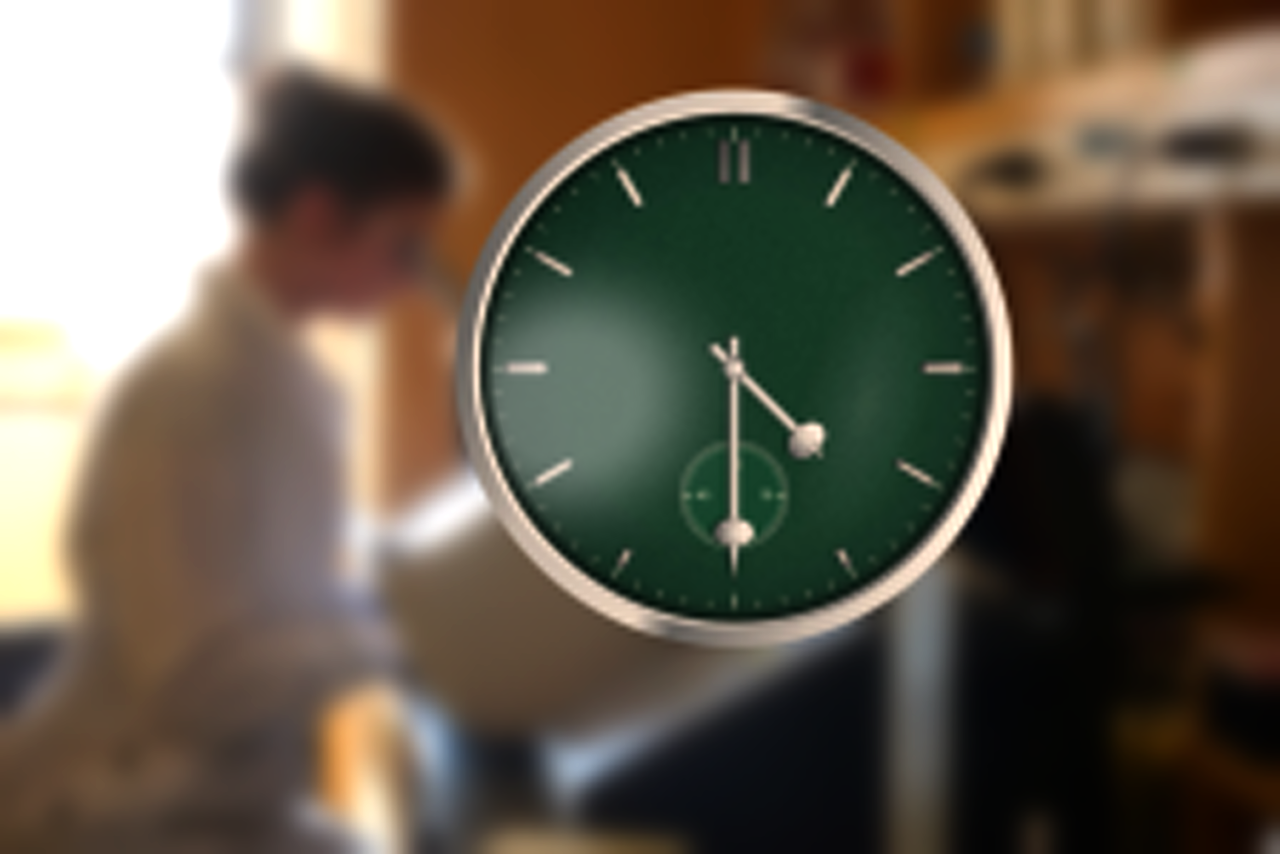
4:30
